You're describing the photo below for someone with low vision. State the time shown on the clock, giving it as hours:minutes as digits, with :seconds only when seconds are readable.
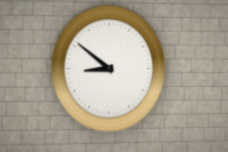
8:51
